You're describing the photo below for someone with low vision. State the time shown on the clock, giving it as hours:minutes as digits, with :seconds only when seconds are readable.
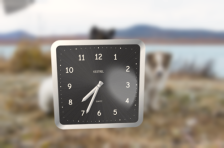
7:34
